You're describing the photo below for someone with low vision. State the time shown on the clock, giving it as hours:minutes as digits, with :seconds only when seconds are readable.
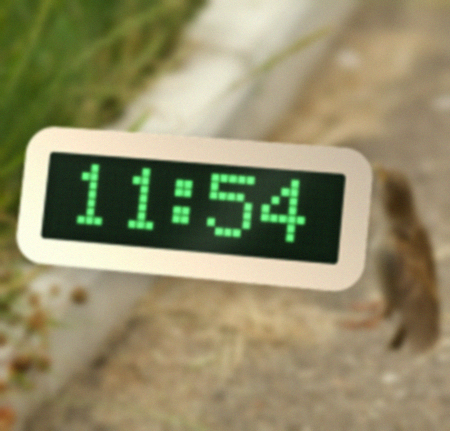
11:54
